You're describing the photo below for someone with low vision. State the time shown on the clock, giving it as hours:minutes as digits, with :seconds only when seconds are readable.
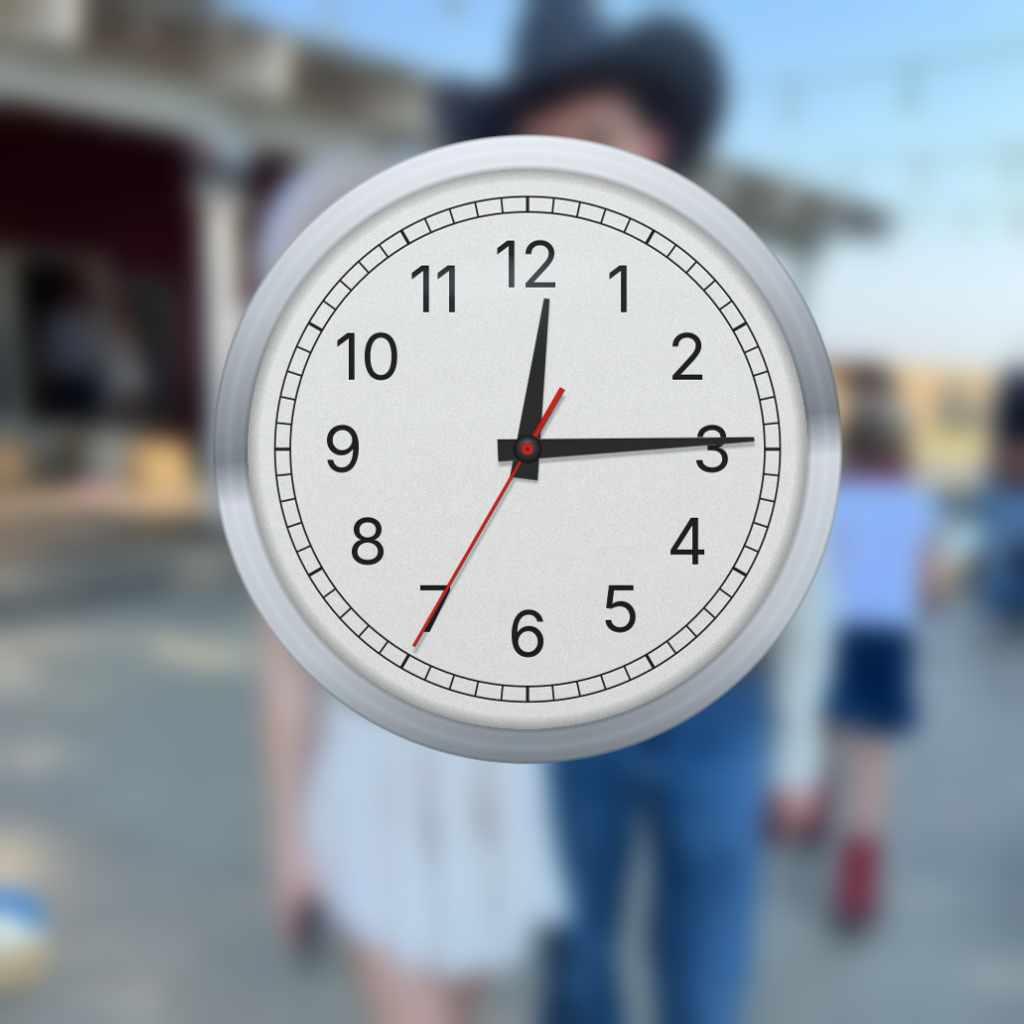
12:14:35
